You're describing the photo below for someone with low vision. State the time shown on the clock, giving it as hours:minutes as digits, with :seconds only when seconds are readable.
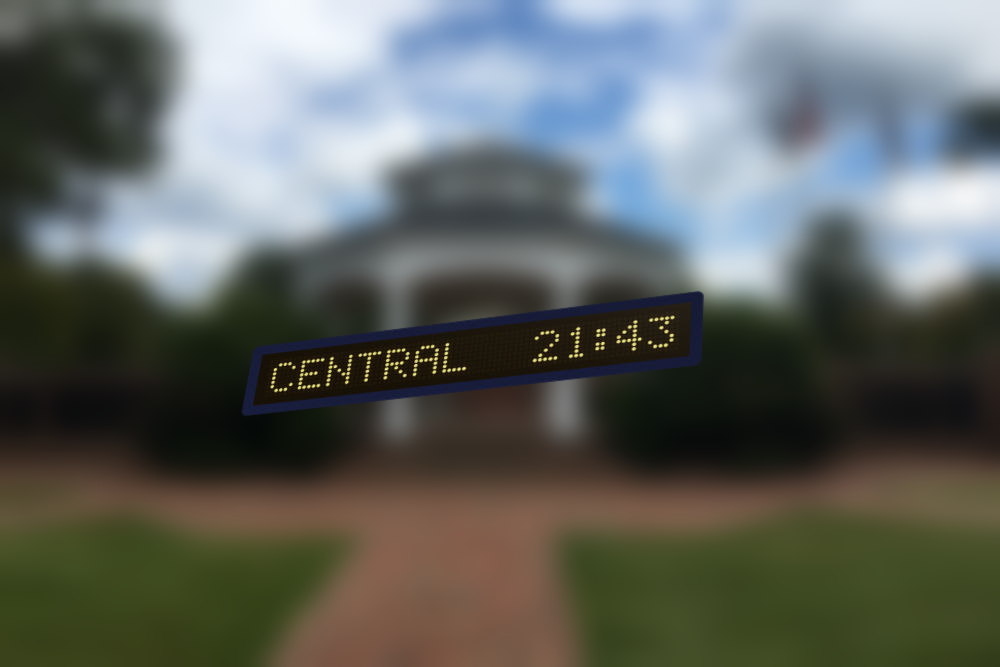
21:43
